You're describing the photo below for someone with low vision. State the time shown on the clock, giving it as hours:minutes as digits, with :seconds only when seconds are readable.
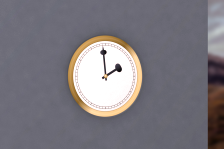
1:59
